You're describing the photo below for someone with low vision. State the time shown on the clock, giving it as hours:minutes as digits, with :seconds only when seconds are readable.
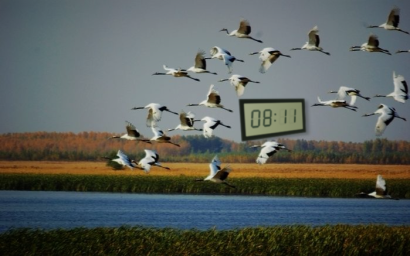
8:11
